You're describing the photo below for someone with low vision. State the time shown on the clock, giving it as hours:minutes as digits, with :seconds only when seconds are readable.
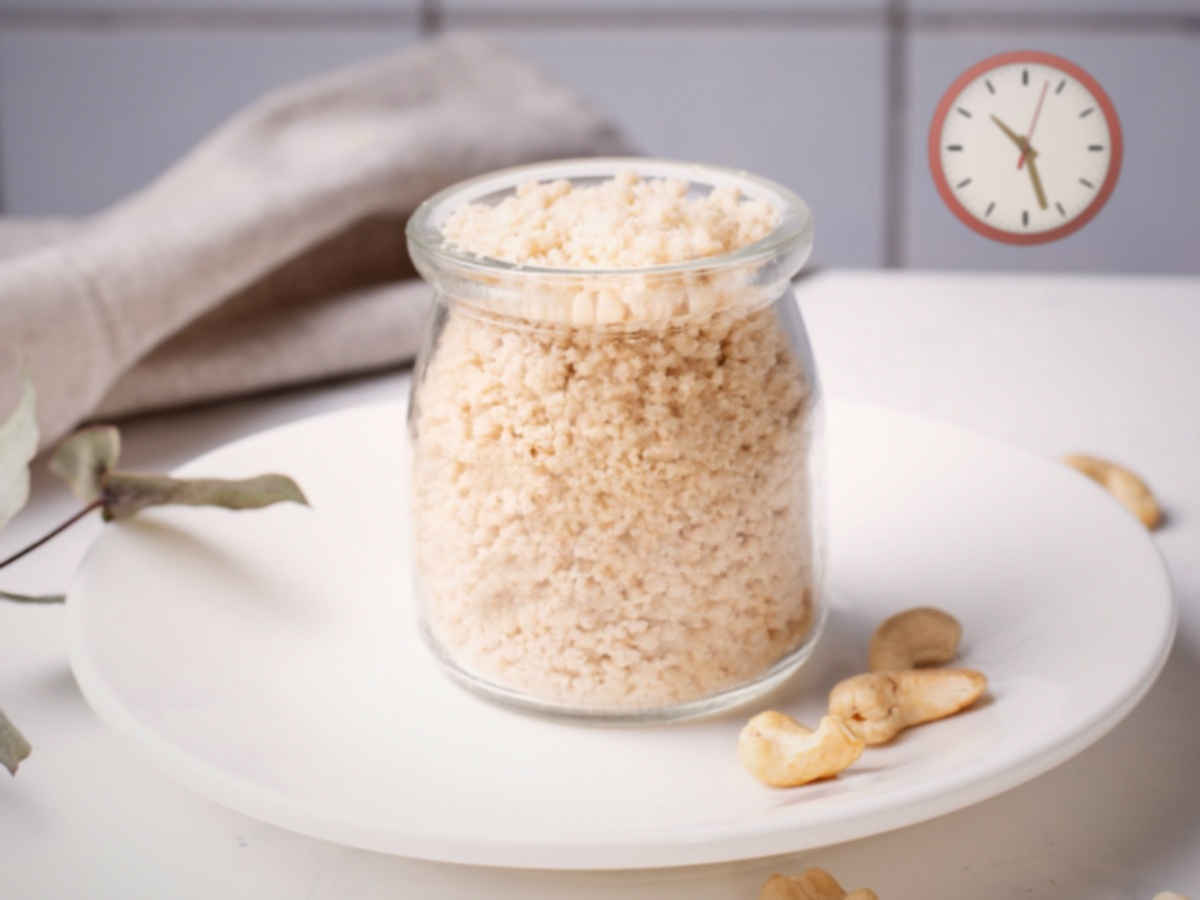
10:27:03
